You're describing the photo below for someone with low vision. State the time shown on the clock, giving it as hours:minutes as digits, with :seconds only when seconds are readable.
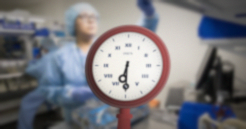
6:30
